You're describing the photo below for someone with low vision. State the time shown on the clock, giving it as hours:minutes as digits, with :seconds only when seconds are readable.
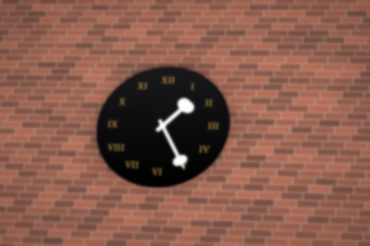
1:25
